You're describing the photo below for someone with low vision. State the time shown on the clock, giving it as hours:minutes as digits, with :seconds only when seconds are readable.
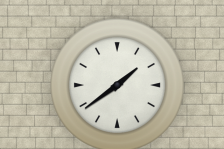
1:39
